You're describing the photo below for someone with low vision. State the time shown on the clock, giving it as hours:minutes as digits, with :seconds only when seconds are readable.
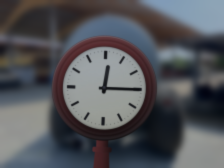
12:15
